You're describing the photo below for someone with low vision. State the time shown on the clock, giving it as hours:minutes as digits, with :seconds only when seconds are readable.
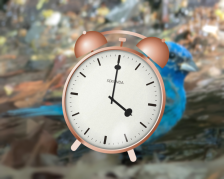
4:00
